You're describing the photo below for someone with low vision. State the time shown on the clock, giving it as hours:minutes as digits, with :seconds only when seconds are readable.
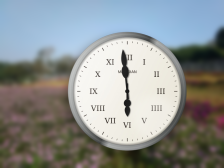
5:59
